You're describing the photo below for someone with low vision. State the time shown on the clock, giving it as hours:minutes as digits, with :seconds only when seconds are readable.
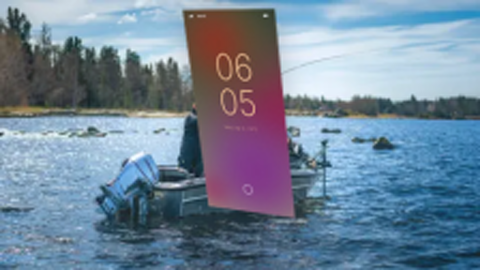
6:05
